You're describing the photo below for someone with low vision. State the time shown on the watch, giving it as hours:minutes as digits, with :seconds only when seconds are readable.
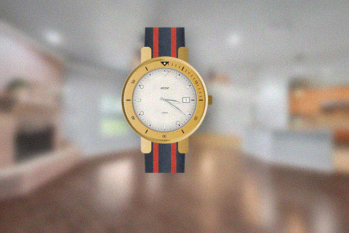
3:21
